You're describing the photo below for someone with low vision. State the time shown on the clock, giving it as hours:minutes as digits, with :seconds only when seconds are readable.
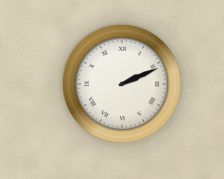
2:11
